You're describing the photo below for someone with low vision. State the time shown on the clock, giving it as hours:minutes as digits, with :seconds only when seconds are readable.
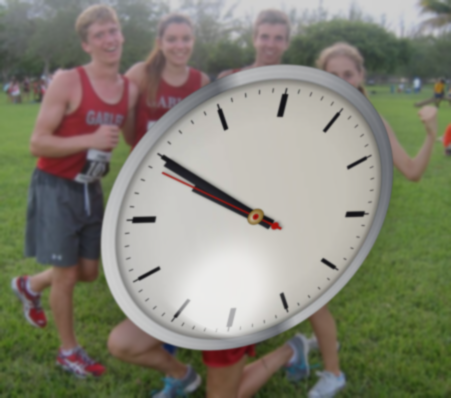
9:49:49
